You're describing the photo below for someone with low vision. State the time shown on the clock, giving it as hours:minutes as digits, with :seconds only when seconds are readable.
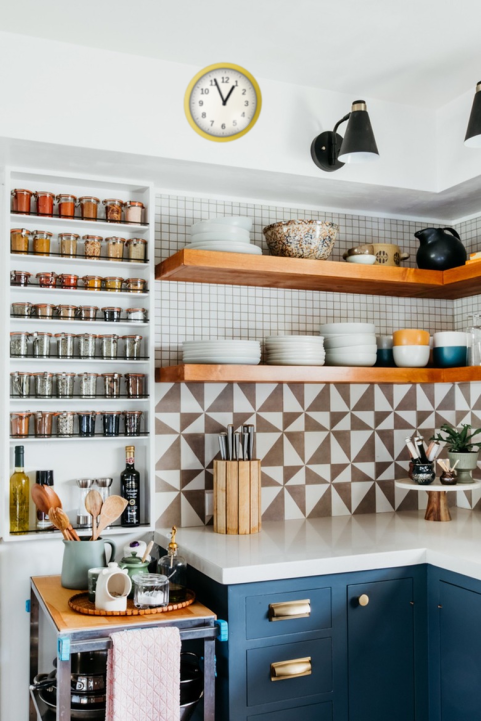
12:56
